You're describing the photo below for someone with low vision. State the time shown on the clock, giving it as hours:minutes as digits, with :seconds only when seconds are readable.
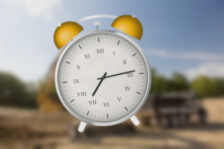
7:14
